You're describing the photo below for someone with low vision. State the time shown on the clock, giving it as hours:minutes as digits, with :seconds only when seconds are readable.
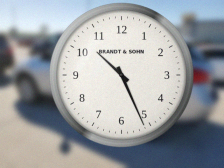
10:26
